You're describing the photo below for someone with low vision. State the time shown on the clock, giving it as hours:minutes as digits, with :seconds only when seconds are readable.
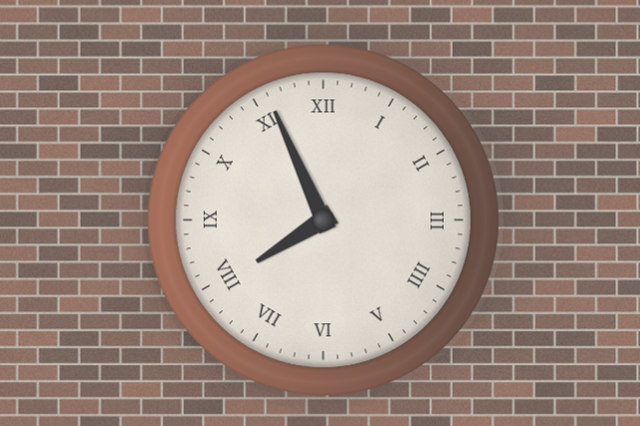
7:56
